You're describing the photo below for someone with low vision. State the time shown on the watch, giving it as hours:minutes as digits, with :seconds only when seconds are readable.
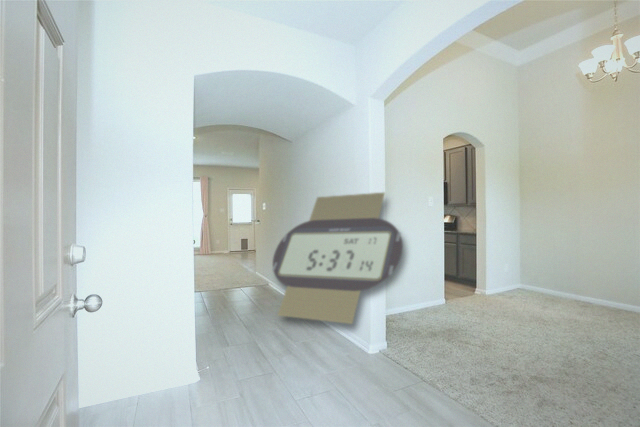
5:37:14
